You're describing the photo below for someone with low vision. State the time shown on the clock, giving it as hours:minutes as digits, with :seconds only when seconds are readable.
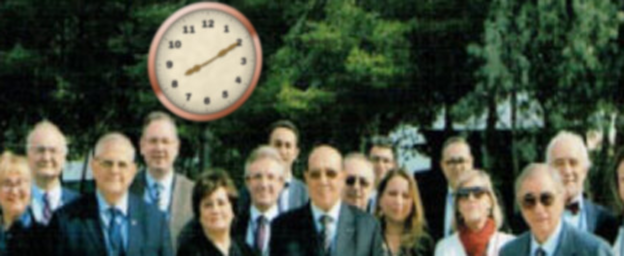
8:10
